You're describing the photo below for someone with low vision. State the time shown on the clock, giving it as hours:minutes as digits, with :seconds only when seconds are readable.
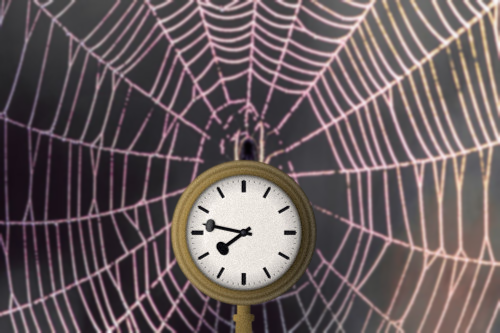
7:47
